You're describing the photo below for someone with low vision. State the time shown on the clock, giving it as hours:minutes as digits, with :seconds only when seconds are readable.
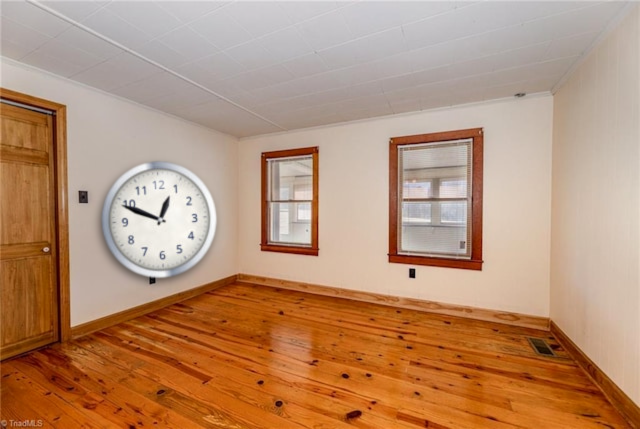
12:49
